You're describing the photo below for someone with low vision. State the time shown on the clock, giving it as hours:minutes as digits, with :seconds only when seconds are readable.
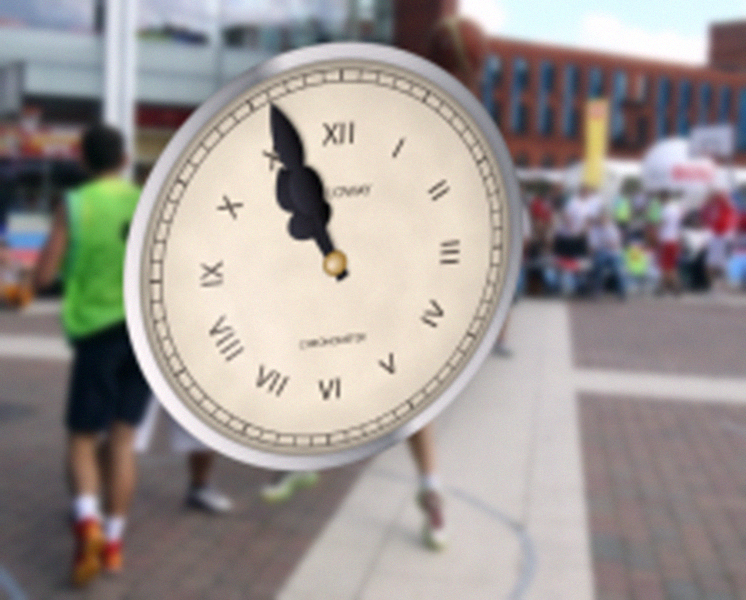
10:56
